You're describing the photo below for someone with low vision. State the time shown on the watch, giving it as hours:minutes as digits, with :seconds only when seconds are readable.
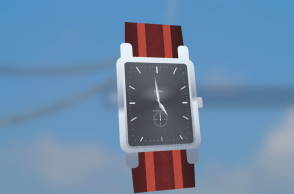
4:59
